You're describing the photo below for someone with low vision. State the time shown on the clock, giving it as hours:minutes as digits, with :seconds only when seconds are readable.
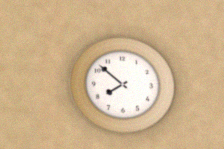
7:52
